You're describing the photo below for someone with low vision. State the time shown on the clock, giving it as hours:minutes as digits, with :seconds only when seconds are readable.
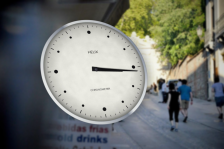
3:16
